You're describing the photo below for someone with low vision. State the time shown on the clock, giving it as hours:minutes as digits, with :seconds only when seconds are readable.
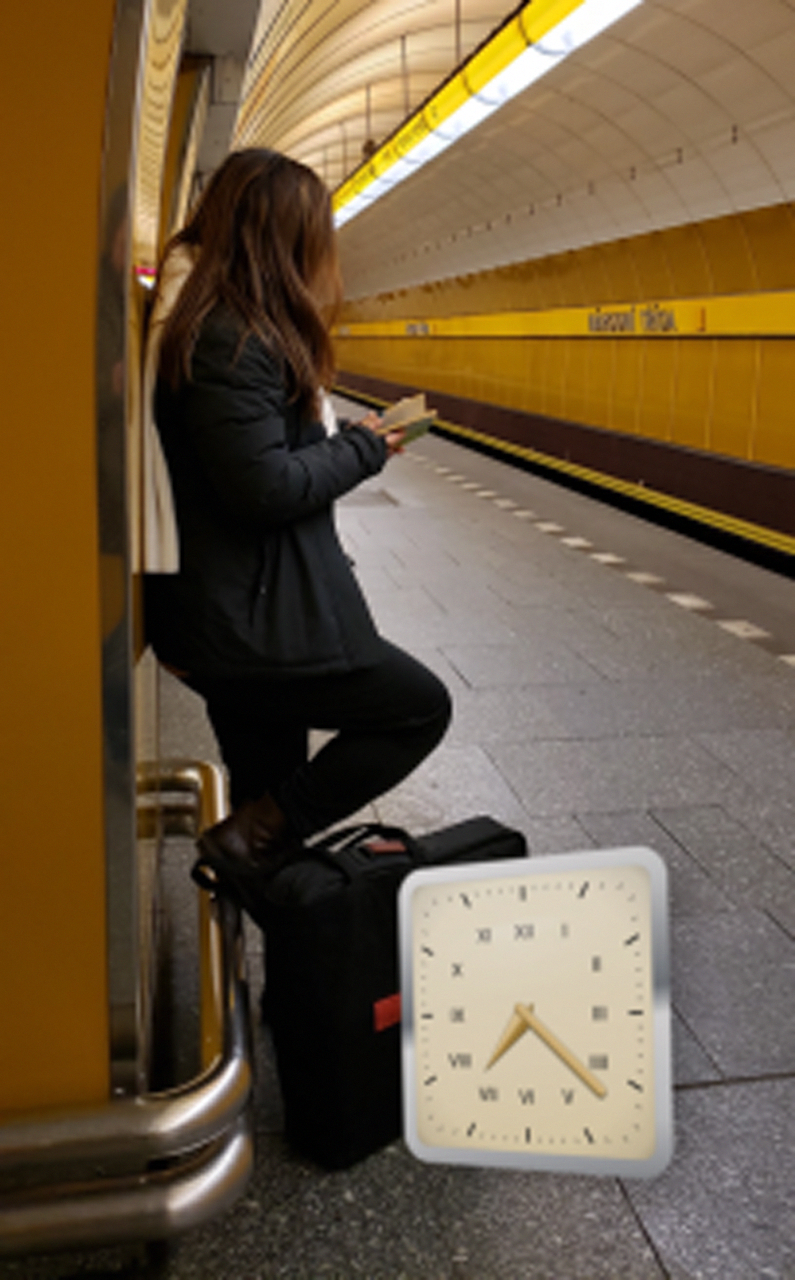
7:22
